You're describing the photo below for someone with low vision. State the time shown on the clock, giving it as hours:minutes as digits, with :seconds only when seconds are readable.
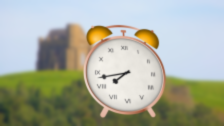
7:43
